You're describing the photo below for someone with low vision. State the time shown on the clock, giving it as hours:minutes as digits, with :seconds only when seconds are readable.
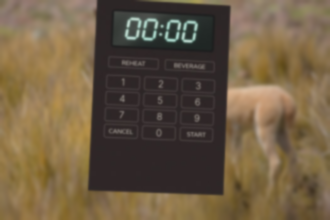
0:00
